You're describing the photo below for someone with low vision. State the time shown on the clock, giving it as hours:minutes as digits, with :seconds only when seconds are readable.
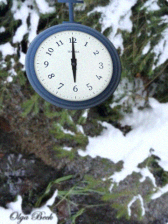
6:00
